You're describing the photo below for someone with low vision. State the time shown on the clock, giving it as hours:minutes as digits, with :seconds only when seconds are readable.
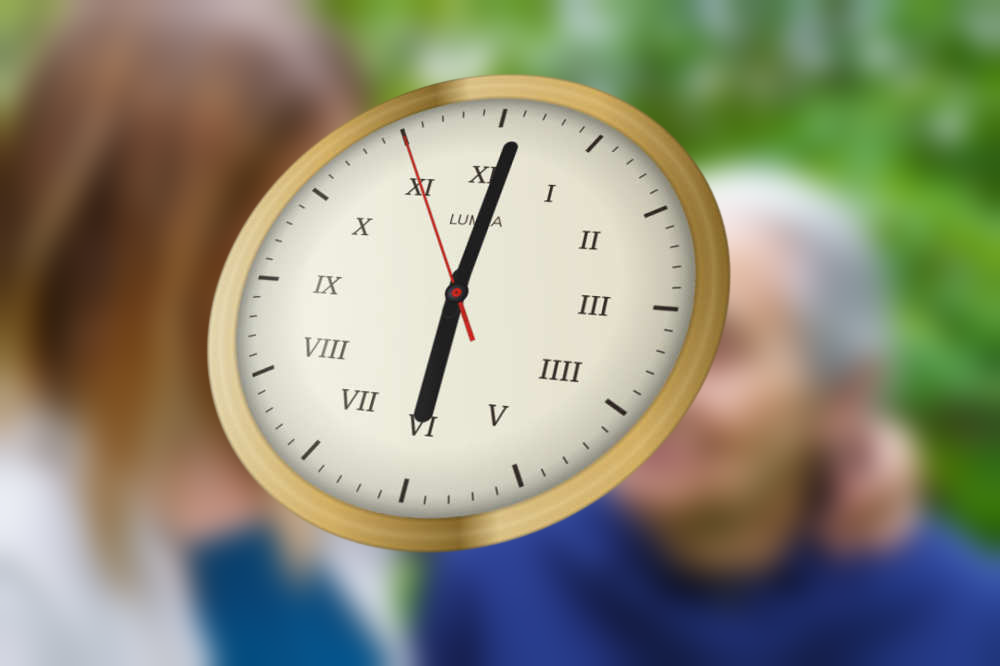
6:00:55
